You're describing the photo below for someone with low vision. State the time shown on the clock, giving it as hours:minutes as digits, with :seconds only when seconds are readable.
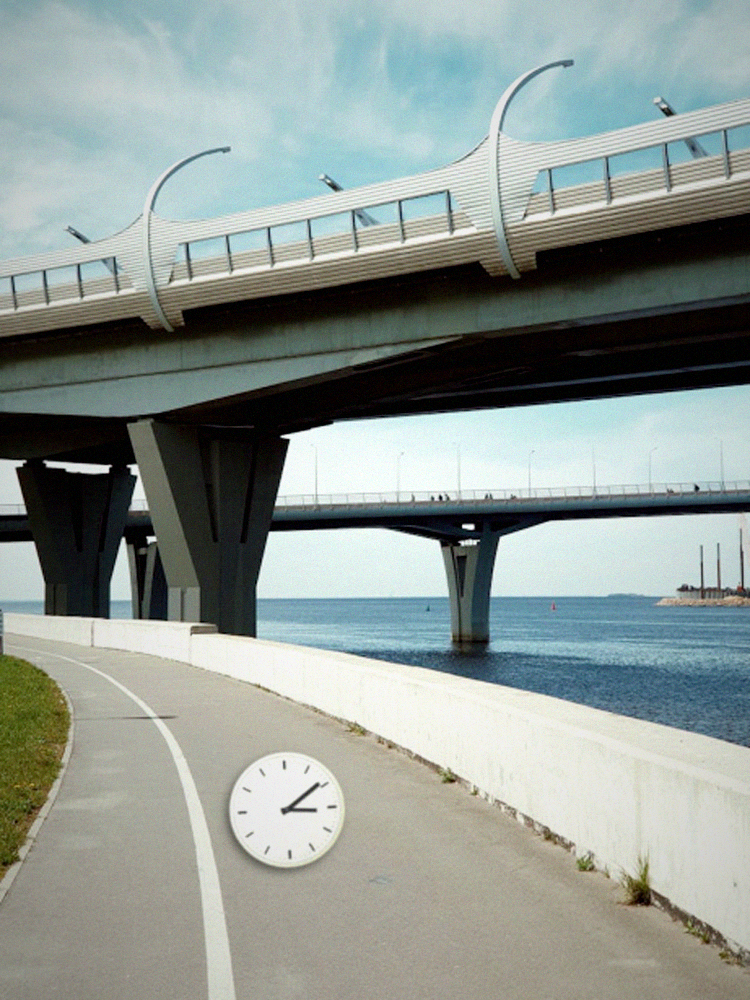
3:09
